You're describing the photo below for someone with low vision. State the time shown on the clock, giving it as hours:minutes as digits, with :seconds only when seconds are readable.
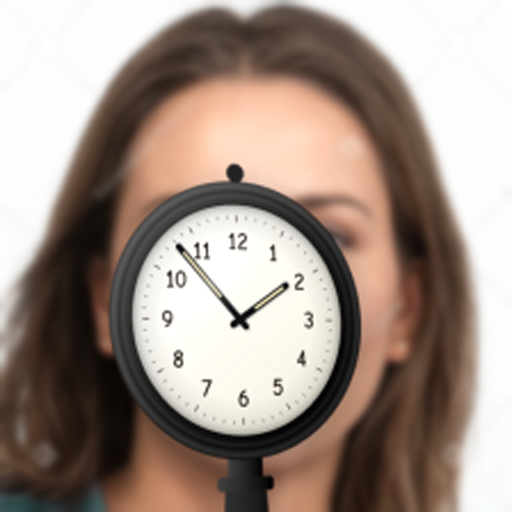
1:53
